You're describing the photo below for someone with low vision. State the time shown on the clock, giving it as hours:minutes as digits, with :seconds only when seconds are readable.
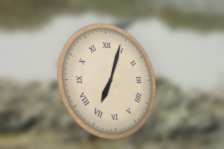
7:04
